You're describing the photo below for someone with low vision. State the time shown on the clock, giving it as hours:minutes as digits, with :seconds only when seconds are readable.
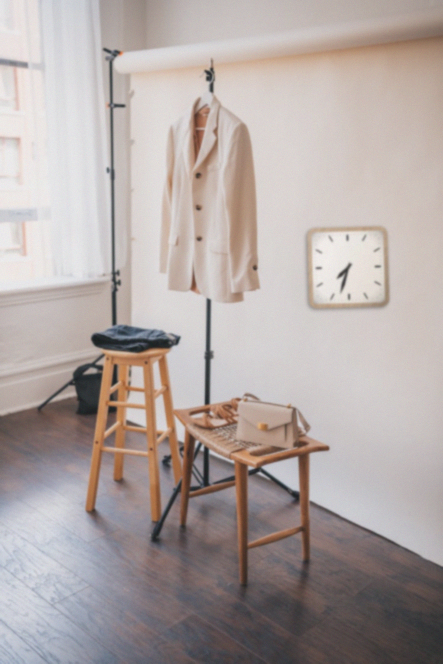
7:33
